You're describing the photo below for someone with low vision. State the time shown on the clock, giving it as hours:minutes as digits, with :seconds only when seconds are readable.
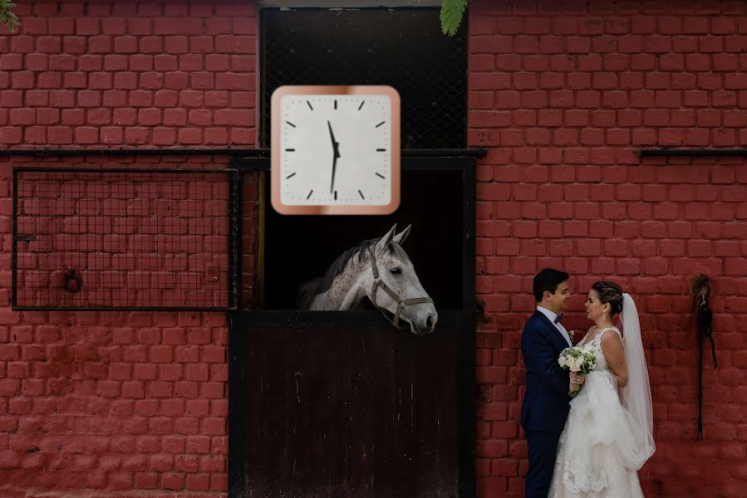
11:31
